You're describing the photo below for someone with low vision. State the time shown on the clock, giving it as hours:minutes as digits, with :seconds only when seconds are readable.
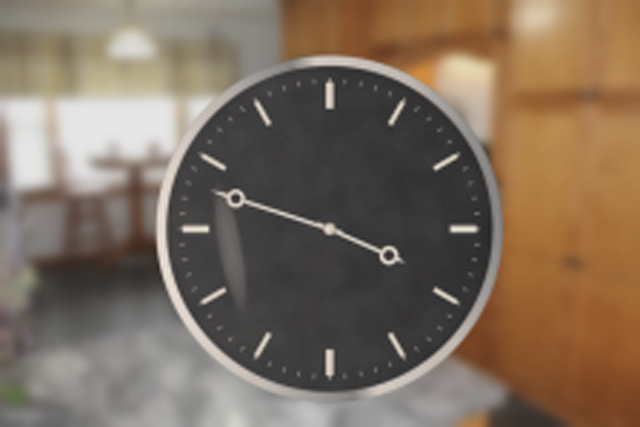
3:48
